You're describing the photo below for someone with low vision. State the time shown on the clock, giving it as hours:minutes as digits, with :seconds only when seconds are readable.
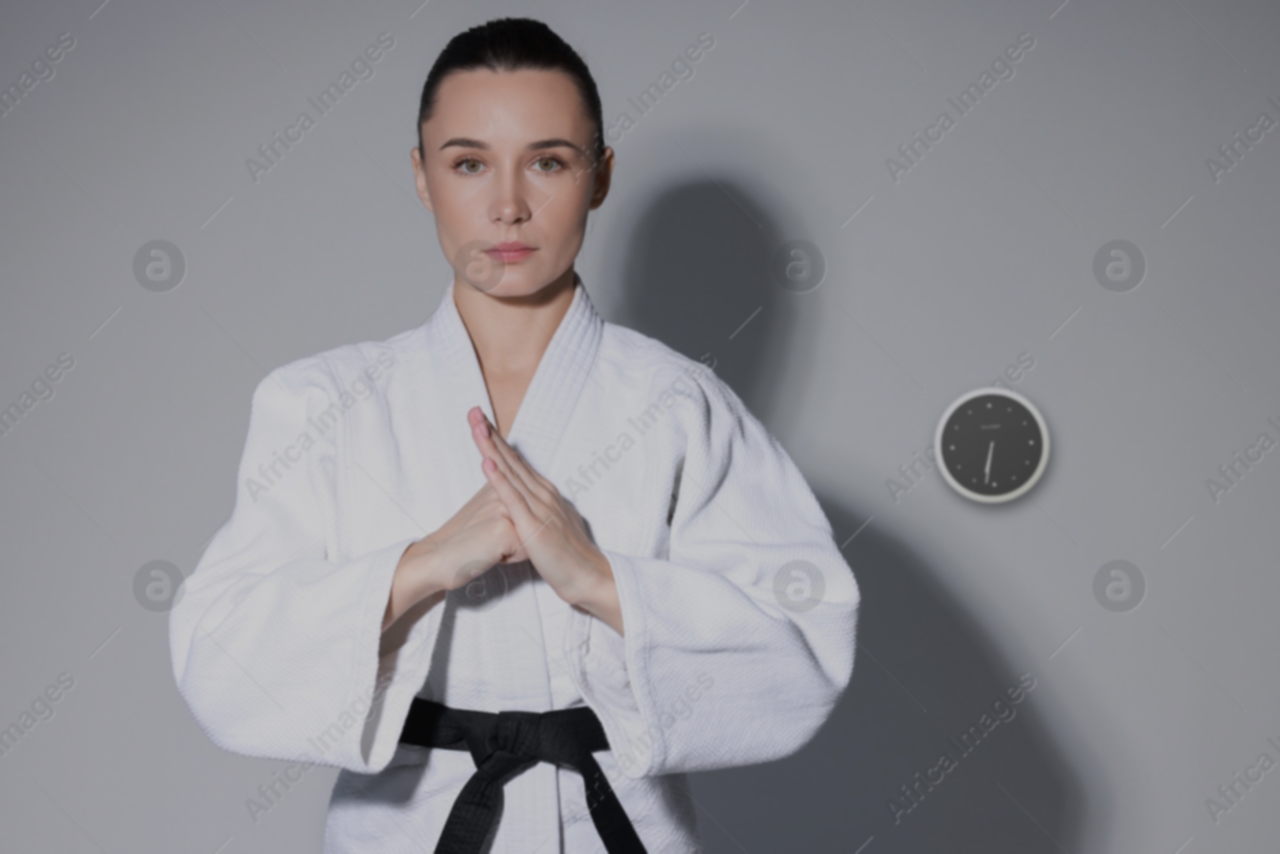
6:32
